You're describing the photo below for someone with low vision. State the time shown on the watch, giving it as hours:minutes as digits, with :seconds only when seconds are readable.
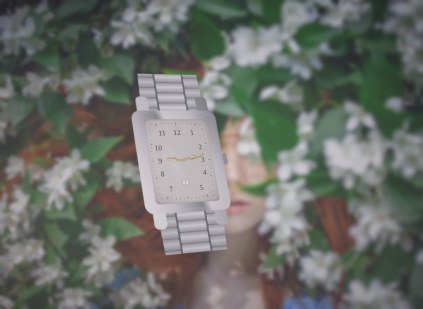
9:13
